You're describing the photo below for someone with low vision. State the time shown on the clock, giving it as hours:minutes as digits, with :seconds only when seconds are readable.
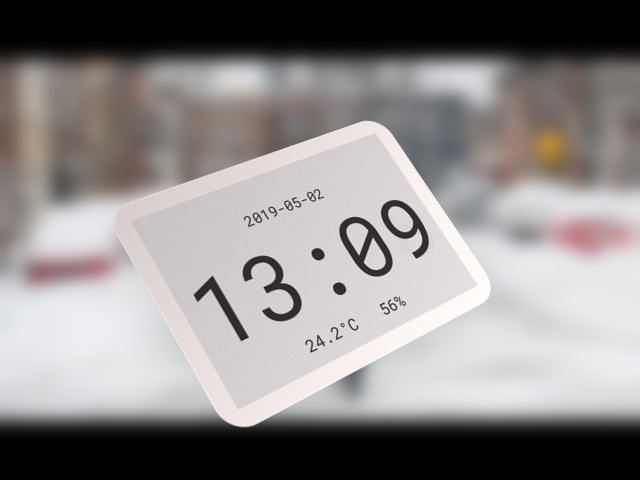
13:09
